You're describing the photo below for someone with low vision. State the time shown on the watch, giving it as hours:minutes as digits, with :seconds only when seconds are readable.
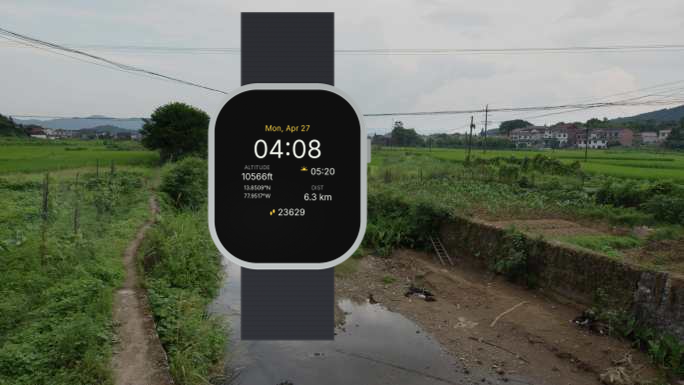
4:08
